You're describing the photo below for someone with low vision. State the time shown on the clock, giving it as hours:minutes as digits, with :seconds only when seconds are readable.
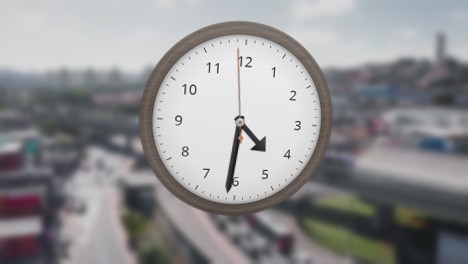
4:30:59
